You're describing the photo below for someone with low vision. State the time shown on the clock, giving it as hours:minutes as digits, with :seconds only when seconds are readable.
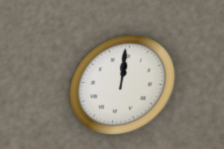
11:59
